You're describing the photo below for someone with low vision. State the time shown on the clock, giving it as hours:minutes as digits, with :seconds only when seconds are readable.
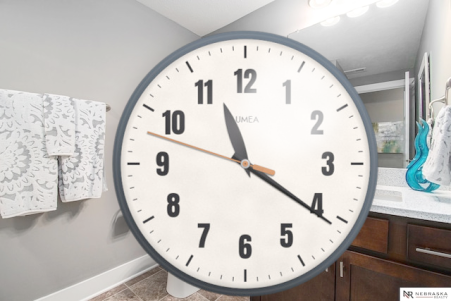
11:20:48
